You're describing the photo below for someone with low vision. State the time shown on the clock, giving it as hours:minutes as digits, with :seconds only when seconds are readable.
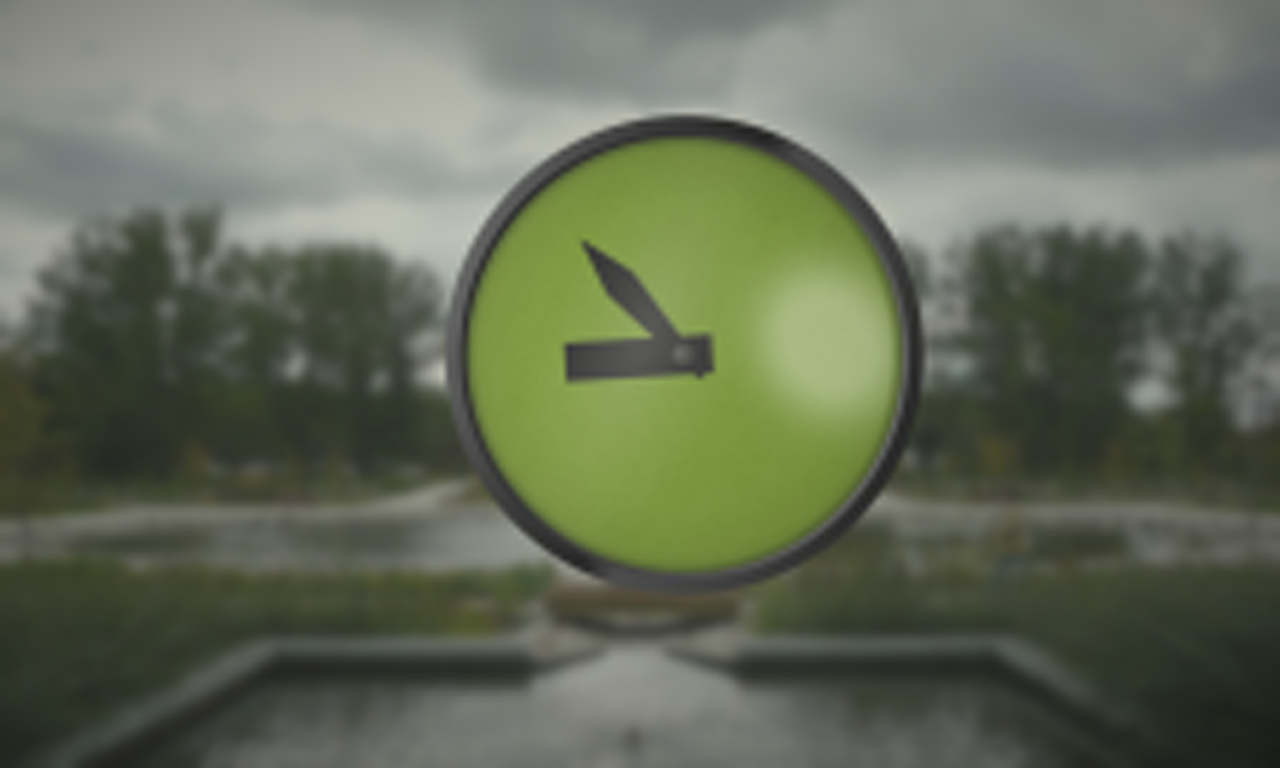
8:53
